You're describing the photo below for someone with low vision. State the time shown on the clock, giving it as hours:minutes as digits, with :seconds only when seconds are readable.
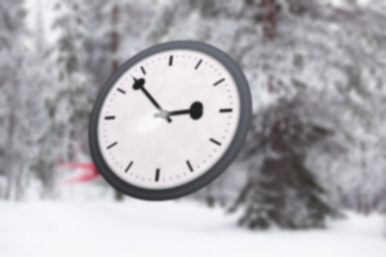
2:53
